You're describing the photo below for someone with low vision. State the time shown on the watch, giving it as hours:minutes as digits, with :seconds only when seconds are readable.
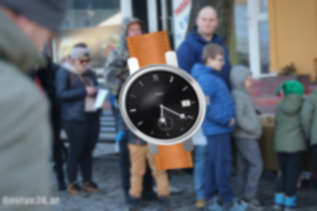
6:21
